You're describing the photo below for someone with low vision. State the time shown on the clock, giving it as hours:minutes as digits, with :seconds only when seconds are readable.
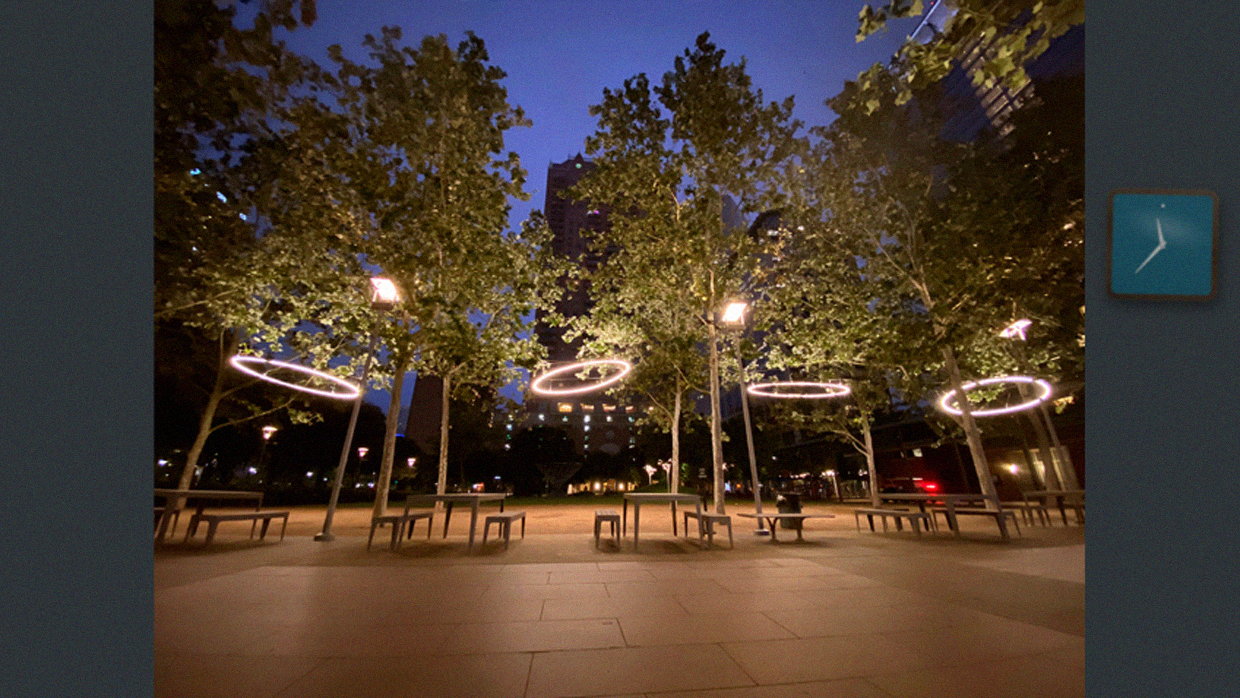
11:37
